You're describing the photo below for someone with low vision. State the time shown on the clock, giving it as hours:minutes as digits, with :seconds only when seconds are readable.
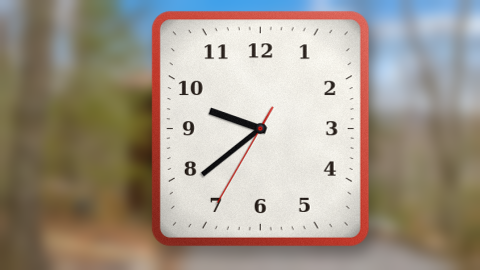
9:38:35
